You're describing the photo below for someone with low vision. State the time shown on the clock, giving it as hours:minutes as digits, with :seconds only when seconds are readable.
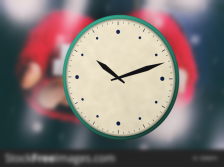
10:12
